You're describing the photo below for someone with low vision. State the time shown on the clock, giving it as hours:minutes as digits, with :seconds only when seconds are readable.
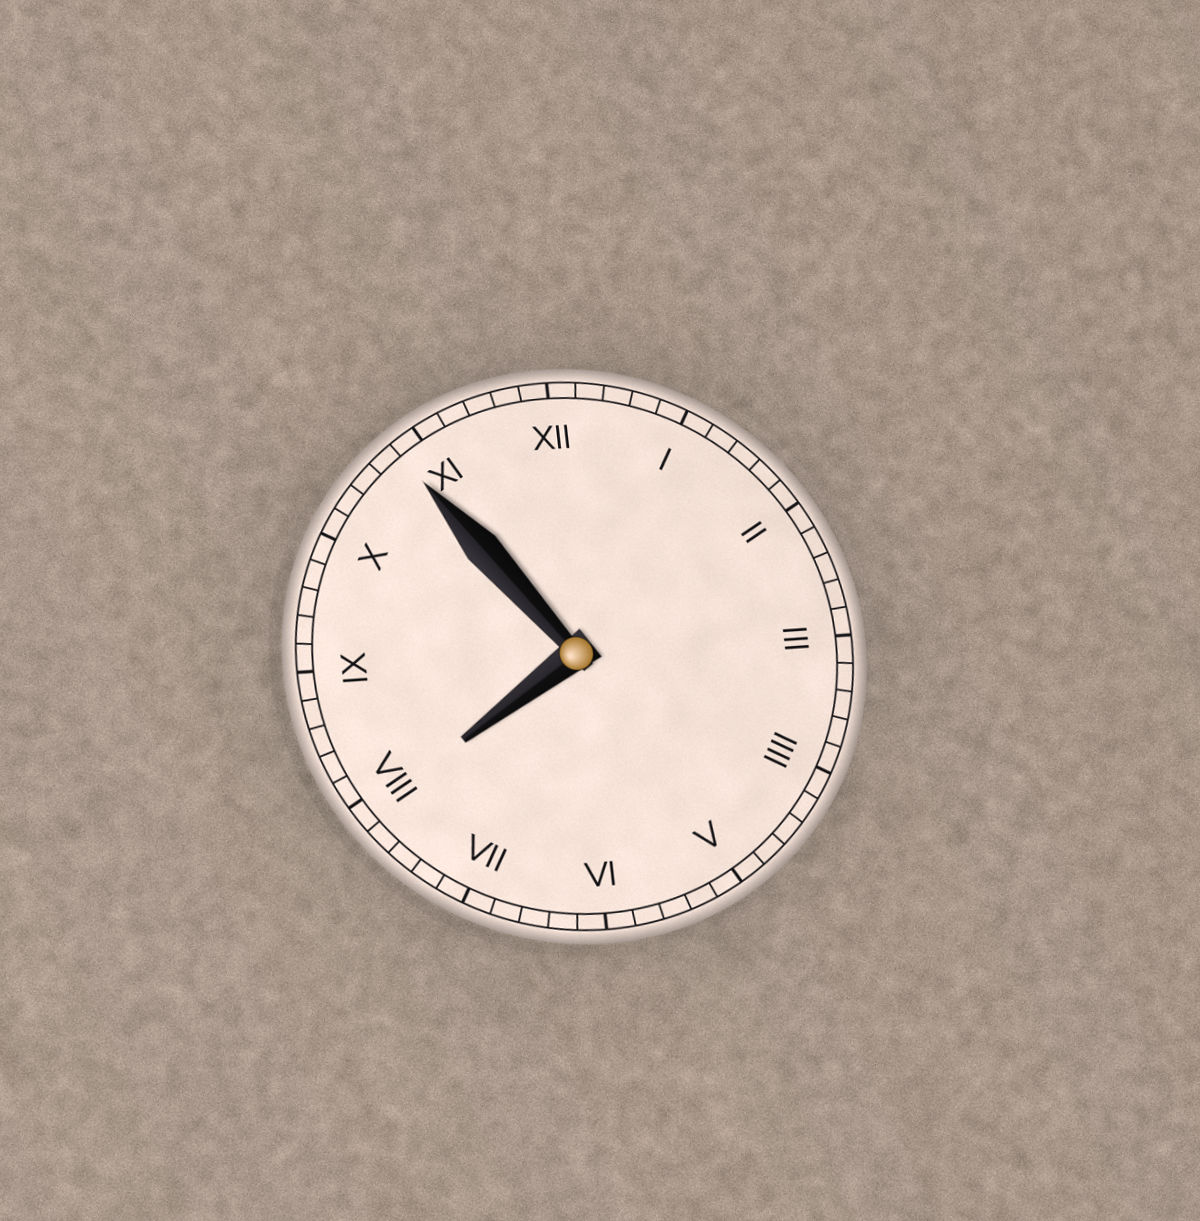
7:54
